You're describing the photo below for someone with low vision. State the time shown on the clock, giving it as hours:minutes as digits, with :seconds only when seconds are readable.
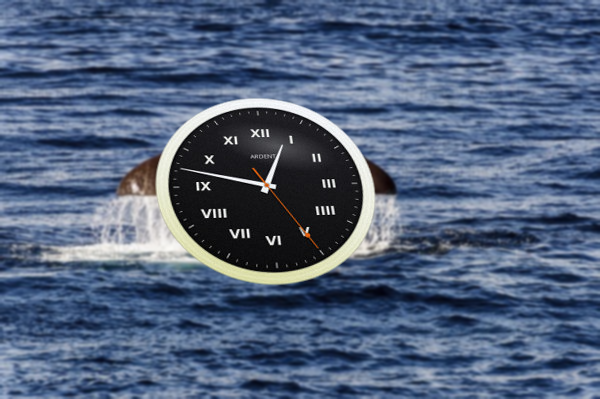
12:47:25
